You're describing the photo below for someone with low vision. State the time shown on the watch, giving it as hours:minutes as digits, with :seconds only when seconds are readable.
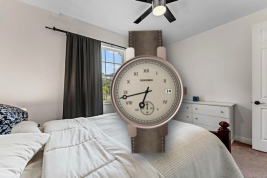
6:43
